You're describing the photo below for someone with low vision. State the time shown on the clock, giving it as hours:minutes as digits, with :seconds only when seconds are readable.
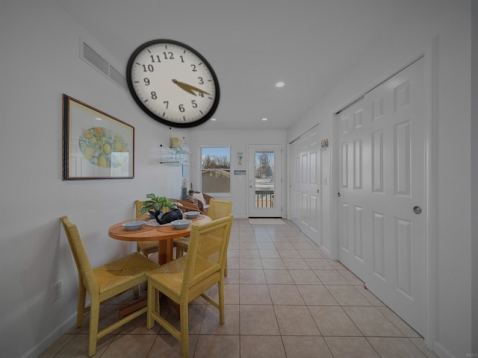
4:19
